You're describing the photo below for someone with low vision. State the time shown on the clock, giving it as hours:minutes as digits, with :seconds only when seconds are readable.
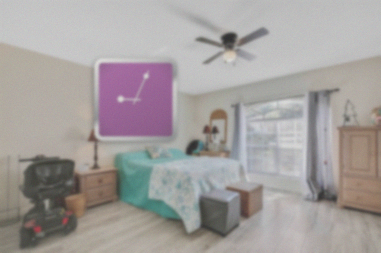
9:04
